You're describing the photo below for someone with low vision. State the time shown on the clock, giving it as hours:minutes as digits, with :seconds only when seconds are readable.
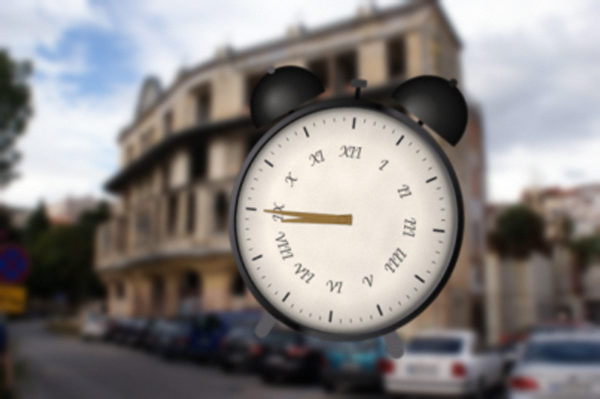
8:45
